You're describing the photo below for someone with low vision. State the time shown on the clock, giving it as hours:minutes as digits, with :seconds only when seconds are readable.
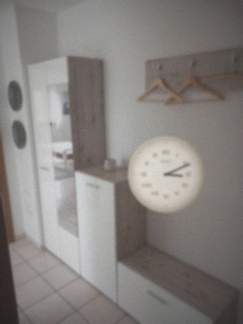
3:11
